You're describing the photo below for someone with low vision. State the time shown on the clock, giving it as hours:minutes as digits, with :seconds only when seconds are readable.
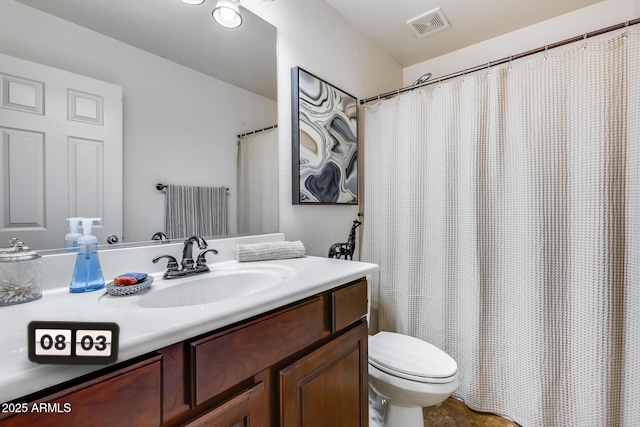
8:03
